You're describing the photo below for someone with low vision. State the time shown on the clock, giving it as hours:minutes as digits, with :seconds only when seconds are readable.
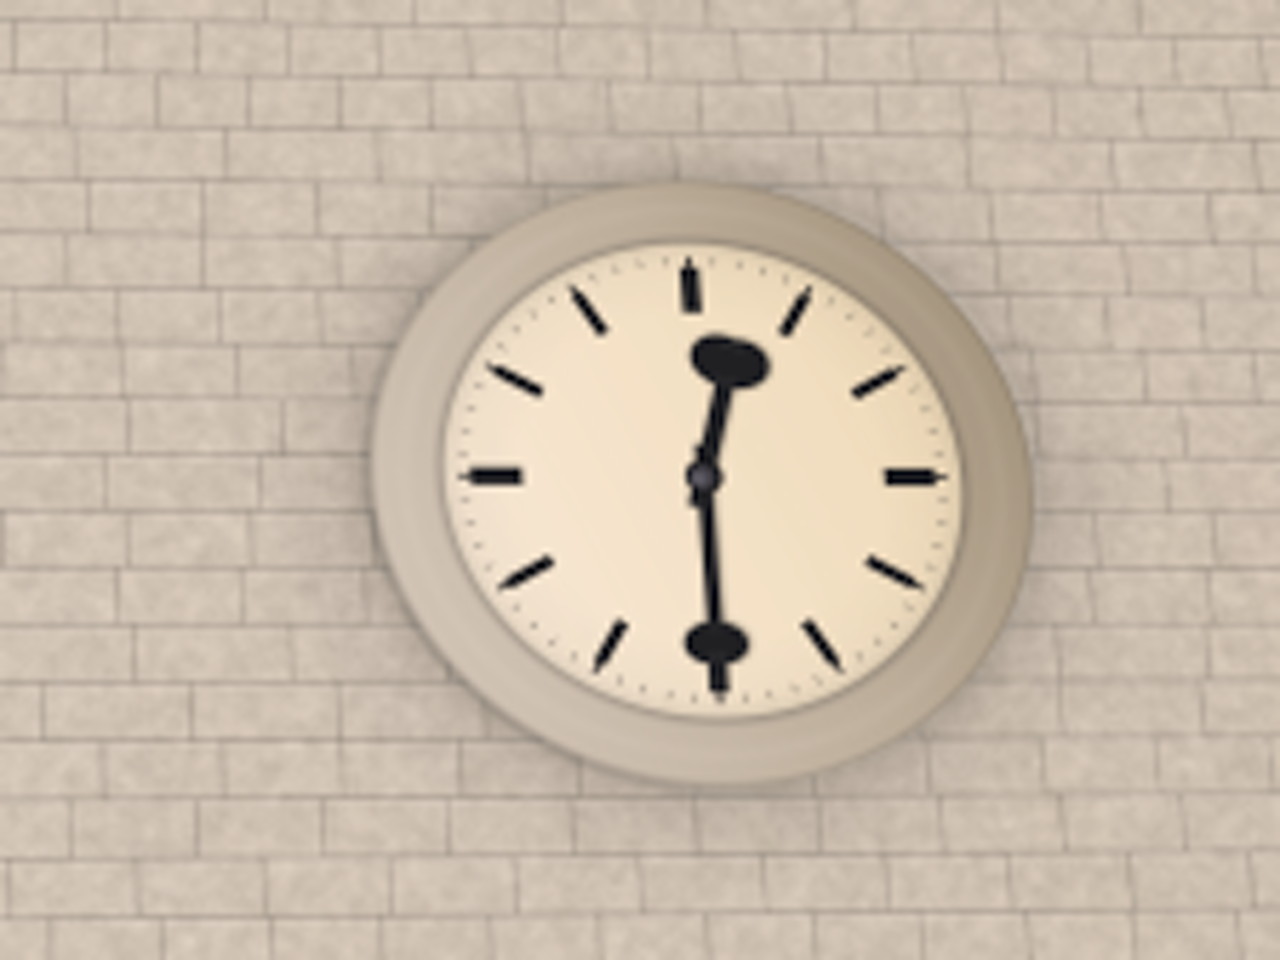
12:30
